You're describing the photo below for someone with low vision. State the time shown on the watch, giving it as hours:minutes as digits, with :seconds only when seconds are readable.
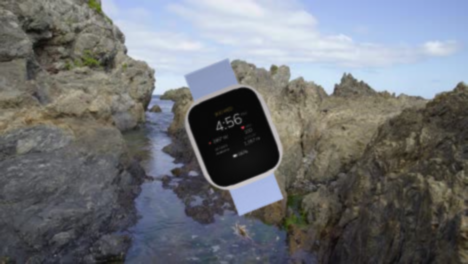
4:56
